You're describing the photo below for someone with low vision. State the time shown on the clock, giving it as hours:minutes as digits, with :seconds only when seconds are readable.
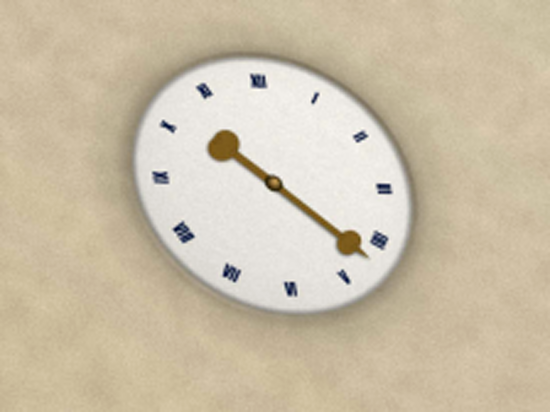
10:22
